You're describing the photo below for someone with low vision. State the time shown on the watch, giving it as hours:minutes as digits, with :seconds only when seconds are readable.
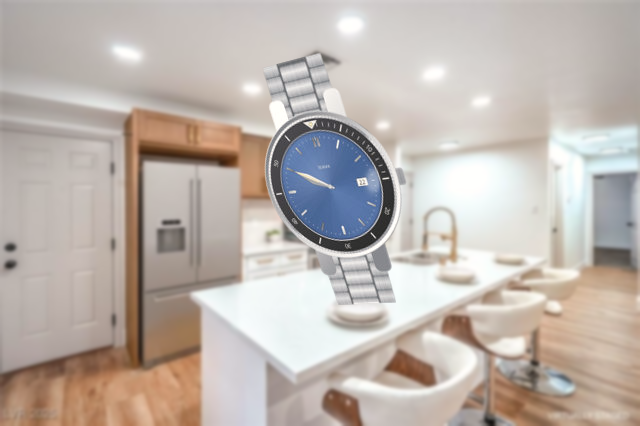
9:50
